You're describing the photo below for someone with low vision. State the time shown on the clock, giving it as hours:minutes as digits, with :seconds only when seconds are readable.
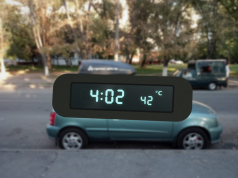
4:02
